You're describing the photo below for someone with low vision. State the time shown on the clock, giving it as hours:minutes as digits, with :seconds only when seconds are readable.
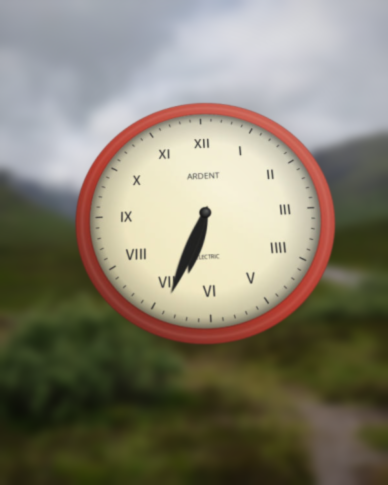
6:34
